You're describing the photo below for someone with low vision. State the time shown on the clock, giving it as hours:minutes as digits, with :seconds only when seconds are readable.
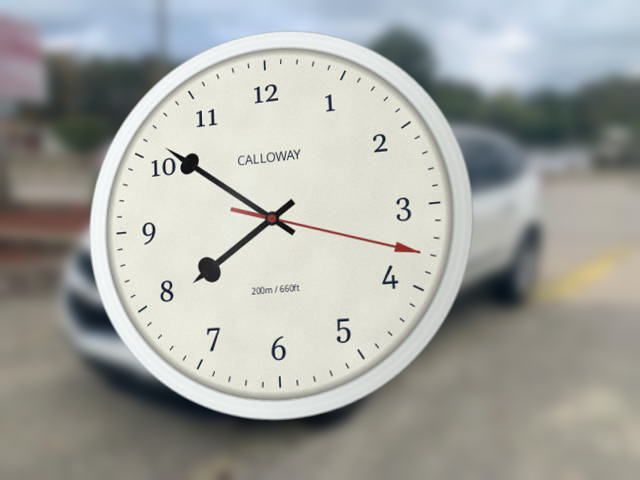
7:51:18
